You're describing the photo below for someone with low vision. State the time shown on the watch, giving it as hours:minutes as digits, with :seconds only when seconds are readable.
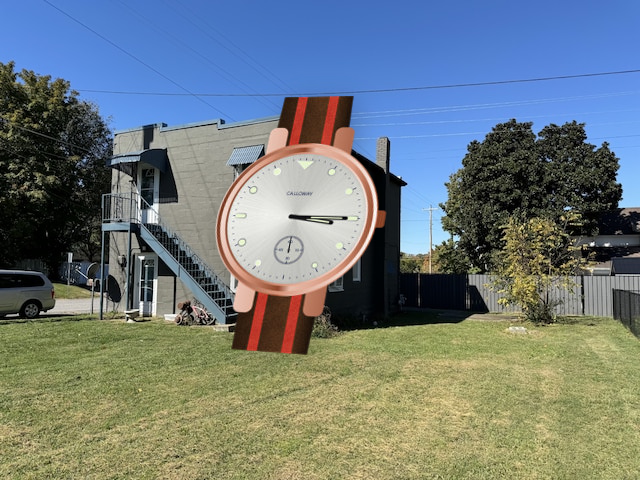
3:15
